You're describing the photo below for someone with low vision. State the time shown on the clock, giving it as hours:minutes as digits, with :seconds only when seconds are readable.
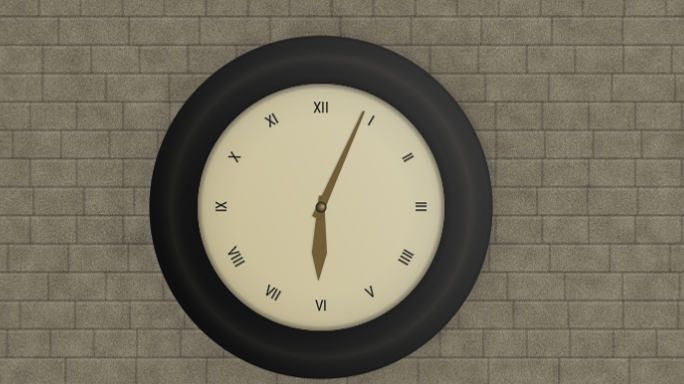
6:04
